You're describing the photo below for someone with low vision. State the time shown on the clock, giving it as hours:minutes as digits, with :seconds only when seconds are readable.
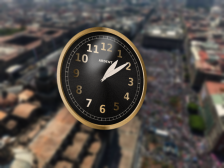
1:09
